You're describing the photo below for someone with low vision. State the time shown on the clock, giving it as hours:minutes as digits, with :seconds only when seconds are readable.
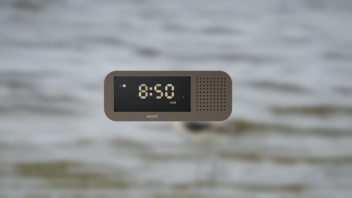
8:50
